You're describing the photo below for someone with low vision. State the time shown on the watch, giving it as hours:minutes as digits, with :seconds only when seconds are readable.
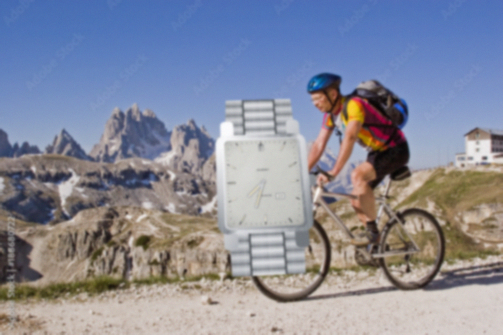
7:33
